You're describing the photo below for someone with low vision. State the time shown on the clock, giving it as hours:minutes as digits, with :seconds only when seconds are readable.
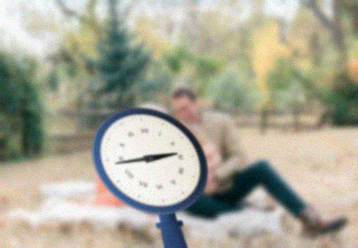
2:44
